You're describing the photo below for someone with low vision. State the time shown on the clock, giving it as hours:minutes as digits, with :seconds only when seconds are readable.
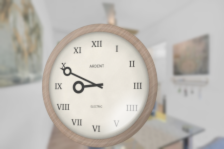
8:49
